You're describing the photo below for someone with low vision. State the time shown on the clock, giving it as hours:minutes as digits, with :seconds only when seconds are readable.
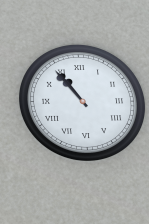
10:54
